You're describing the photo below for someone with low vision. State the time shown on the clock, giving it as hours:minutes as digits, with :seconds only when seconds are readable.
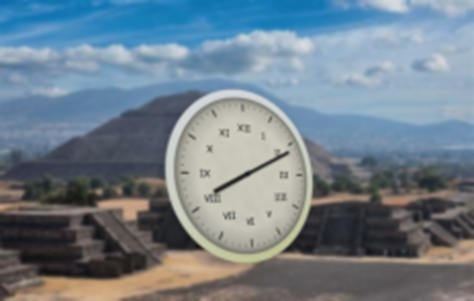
8:11
